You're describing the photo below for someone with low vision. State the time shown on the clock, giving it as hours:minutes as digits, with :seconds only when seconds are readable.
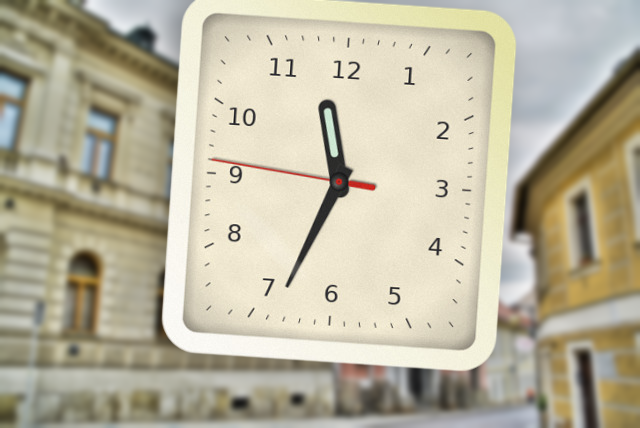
11:33:46
